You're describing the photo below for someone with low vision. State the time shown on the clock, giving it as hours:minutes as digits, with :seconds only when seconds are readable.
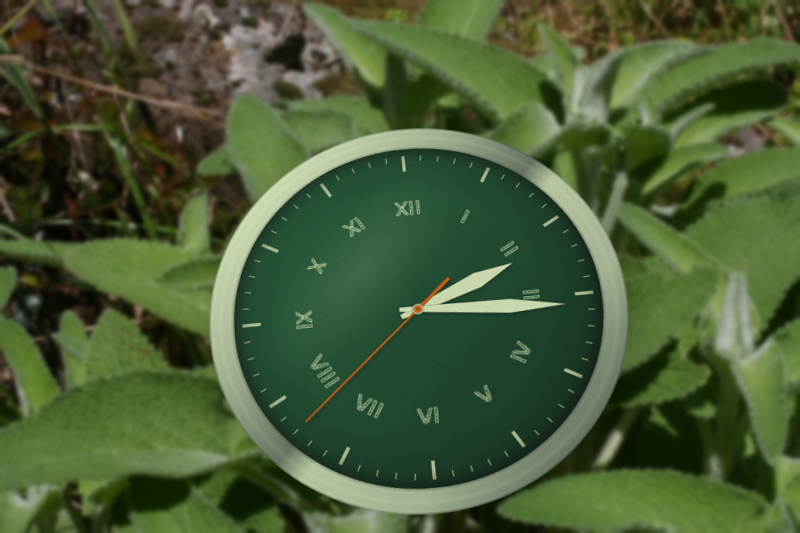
2:15:38
